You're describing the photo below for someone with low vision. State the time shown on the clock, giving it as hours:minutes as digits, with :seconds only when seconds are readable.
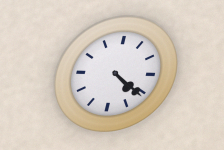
4:21
